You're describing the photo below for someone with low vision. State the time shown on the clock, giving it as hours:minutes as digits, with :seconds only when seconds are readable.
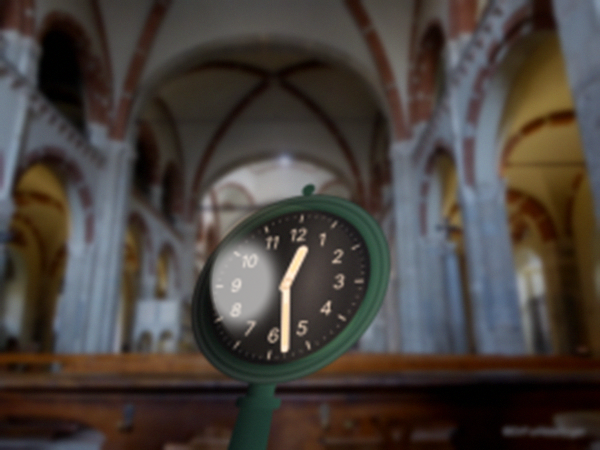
12:28
